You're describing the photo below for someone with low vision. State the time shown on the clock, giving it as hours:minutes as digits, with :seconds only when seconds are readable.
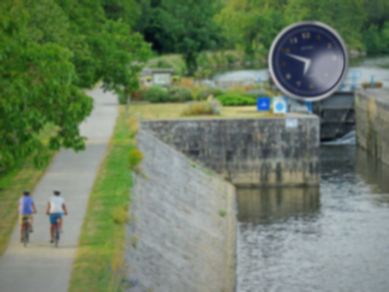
6:49
